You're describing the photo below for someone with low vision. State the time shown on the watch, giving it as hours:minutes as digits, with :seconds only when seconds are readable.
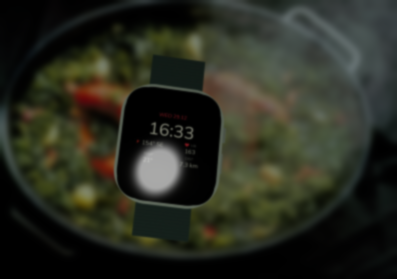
16:33
